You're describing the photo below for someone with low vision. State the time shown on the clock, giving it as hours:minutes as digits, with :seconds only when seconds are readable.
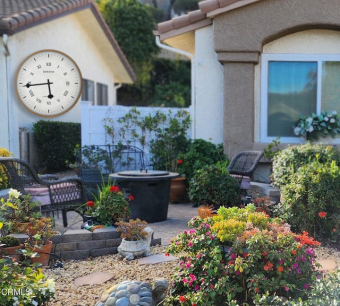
5:44
